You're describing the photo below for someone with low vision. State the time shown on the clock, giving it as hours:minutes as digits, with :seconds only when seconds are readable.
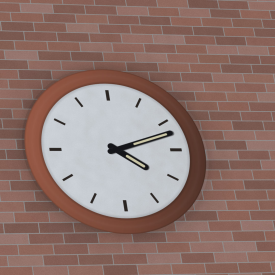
4:12
